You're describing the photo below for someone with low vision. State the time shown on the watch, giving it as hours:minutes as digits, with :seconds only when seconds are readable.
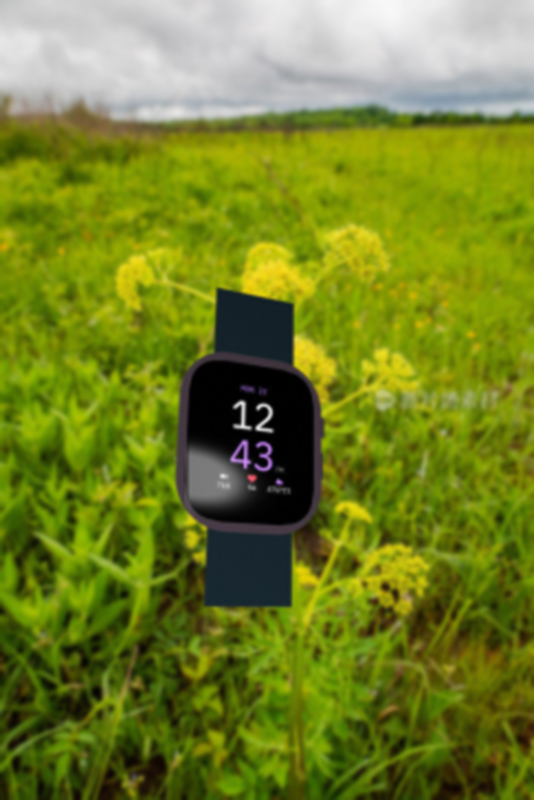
12:43
